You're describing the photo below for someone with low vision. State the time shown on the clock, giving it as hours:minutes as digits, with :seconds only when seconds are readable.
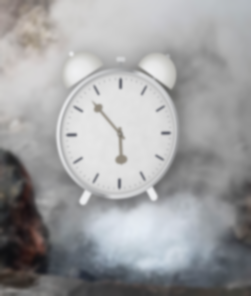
5:53
